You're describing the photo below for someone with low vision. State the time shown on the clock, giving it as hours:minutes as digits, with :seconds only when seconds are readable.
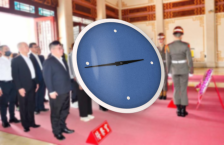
2:44
